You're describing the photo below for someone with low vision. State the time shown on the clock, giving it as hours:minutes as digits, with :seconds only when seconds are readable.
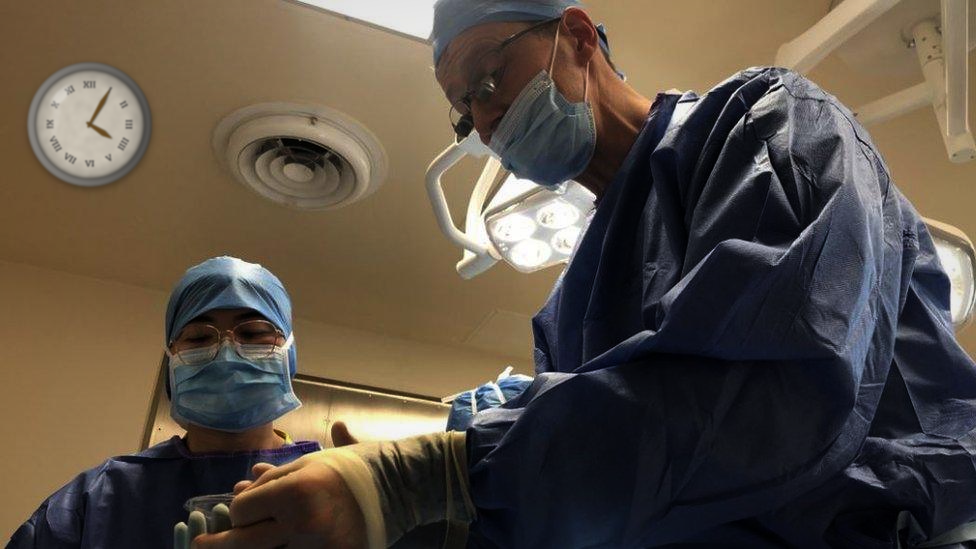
4:05
